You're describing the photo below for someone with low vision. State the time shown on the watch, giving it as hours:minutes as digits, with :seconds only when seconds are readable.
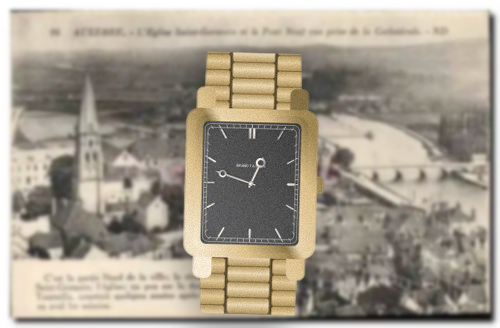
12:48
